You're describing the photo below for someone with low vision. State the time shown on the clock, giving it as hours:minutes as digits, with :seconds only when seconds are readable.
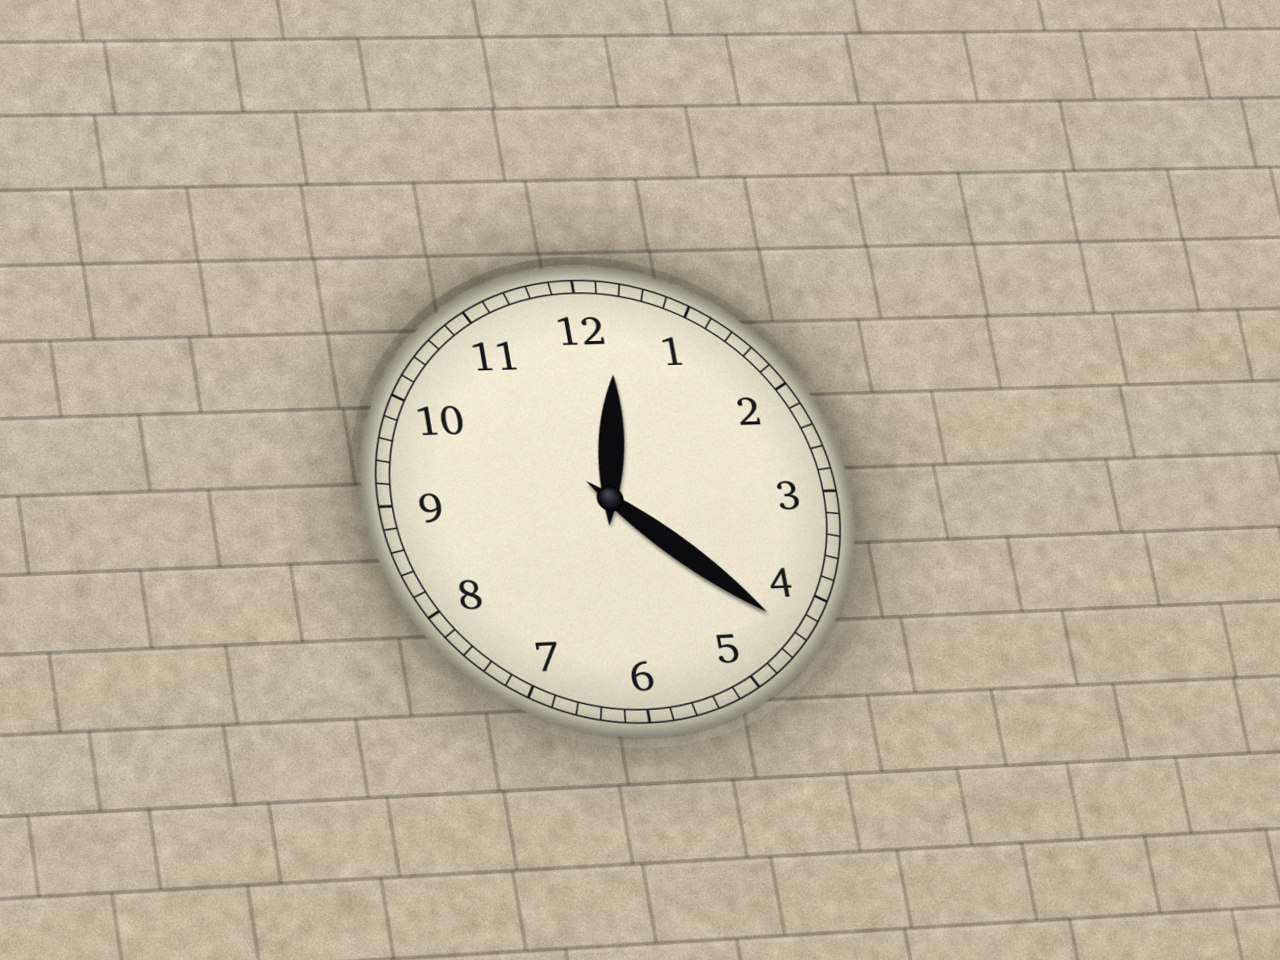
12:22
